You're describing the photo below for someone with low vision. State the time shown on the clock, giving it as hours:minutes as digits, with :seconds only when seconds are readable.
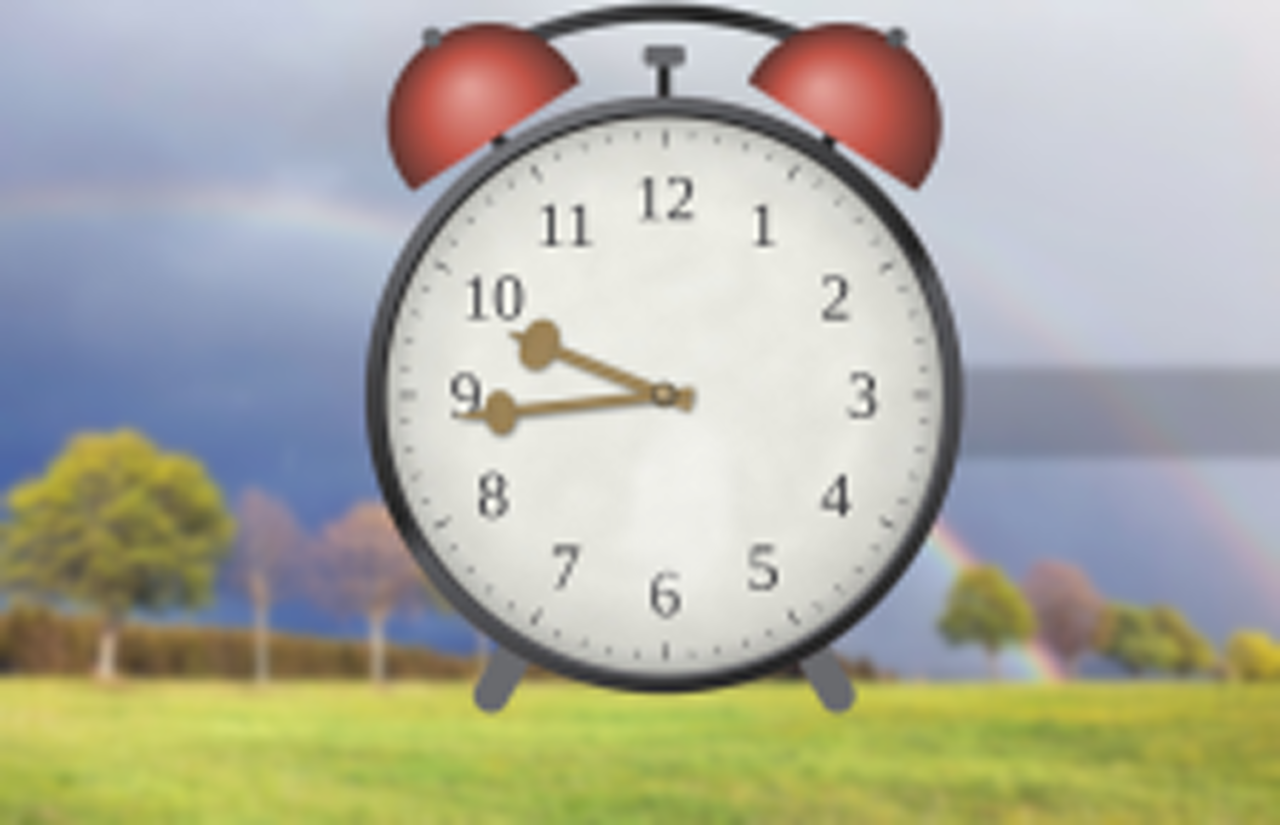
9:44
